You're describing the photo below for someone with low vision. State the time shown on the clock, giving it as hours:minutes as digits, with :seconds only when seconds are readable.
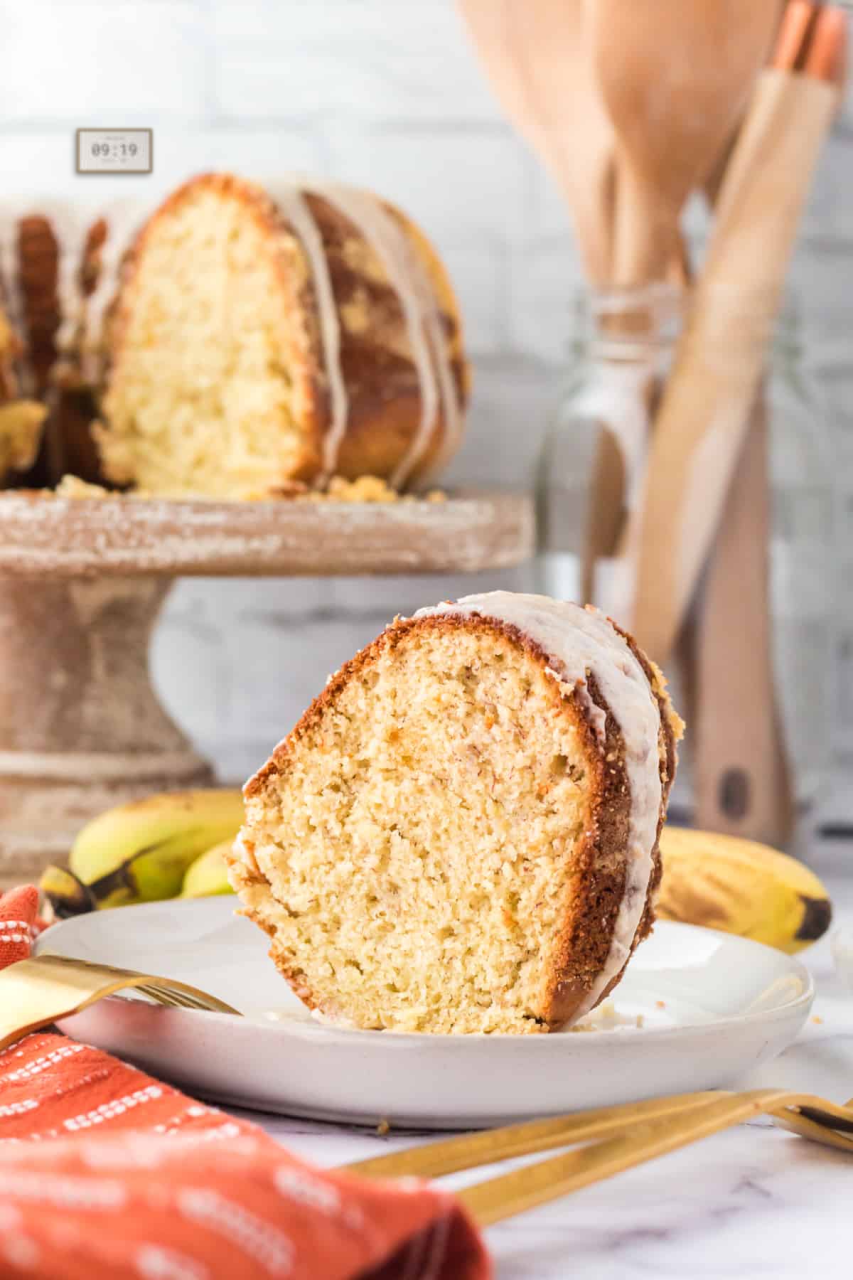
9:19
